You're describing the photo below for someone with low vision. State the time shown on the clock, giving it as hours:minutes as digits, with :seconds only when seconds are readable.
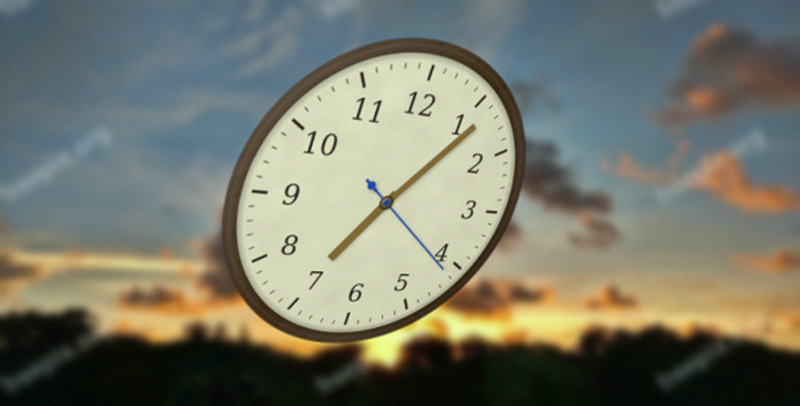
7:06:21
